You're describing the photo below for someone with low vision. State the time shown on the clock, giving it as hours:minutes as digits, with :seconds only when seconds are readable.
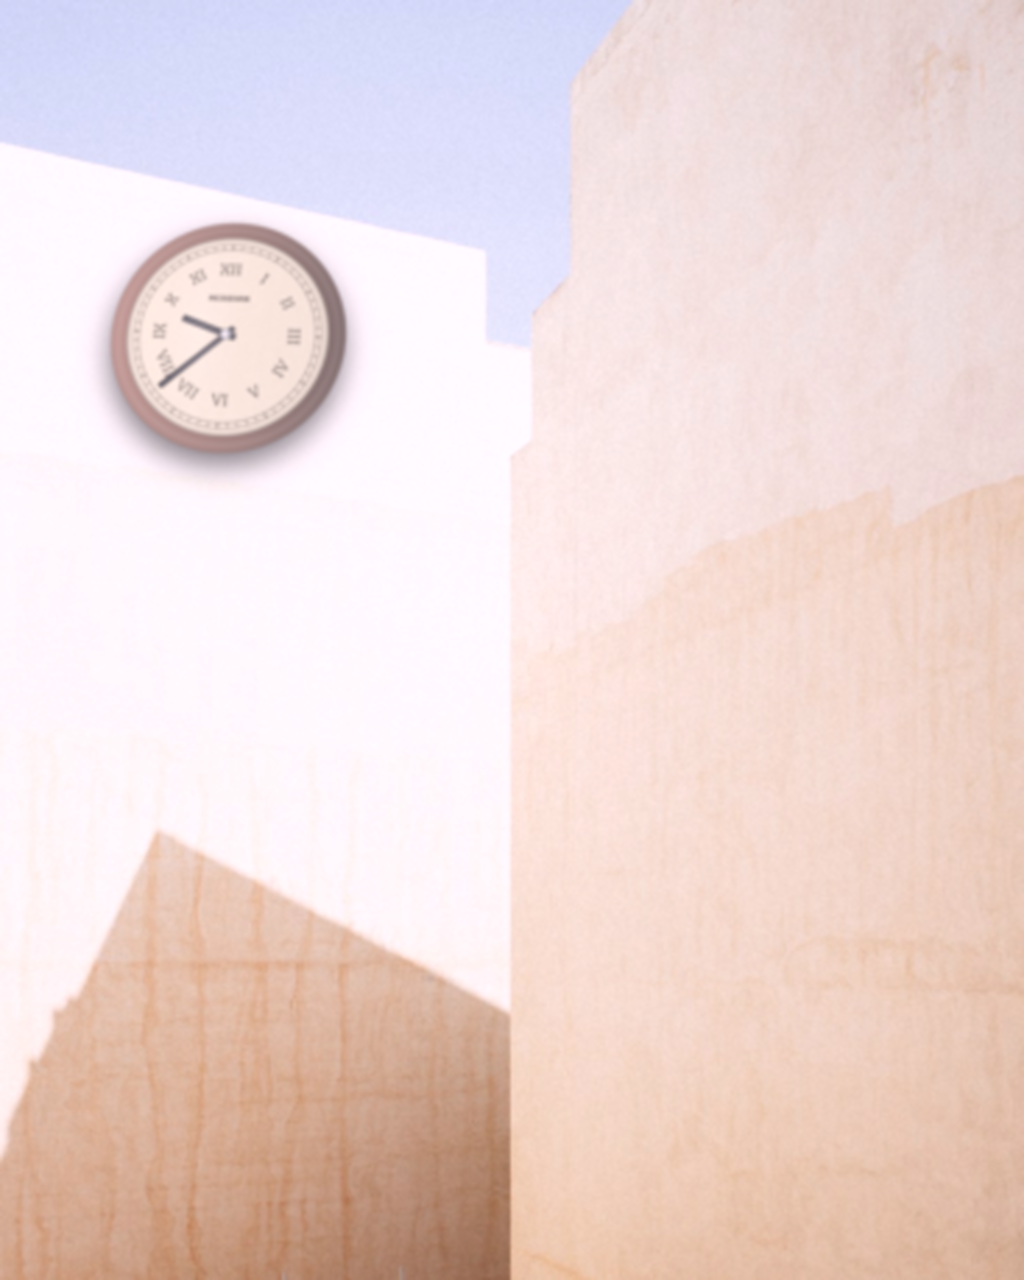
9:38
